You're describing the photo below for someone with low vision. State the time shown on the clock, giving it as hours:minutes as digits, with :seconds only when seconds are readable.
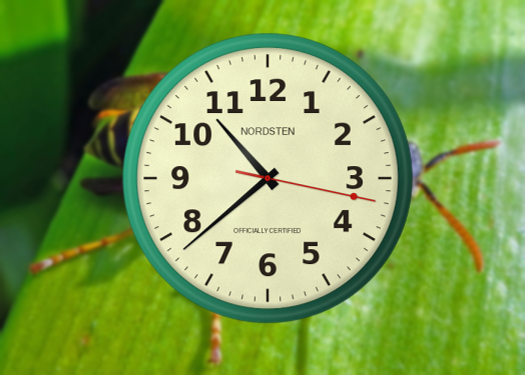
10:38:17
